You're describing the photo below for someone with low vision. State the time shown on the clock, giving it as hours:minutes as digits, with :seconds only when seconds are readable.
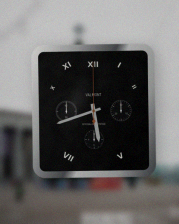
5:42
